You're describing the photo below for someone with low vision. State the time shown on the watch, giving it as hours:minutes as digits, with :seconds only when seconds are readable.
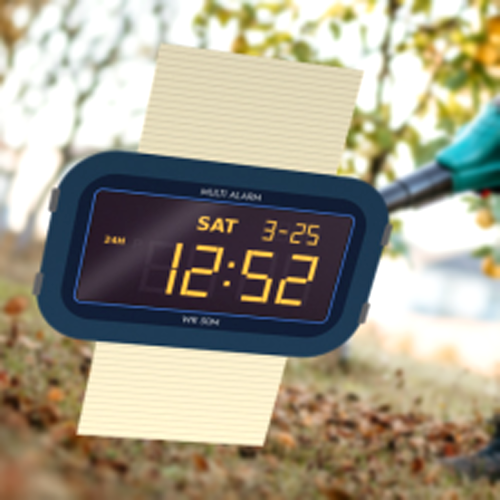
12:52
